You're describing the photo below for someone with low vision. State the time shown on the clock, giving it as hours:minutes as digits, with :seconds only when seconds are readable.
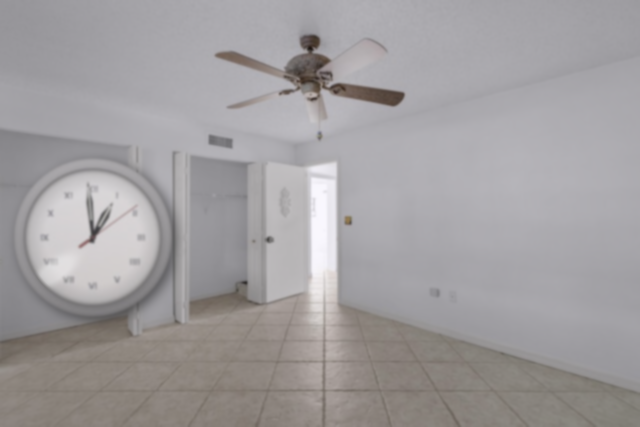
12:59:09
